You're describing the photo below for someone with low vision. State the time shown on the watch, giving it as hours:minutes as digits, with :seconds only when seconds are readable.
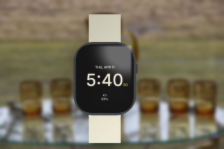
5:40
